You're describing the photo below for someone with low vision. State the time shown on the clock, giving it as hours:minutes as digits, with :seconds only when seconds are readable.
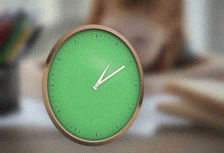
1:10
